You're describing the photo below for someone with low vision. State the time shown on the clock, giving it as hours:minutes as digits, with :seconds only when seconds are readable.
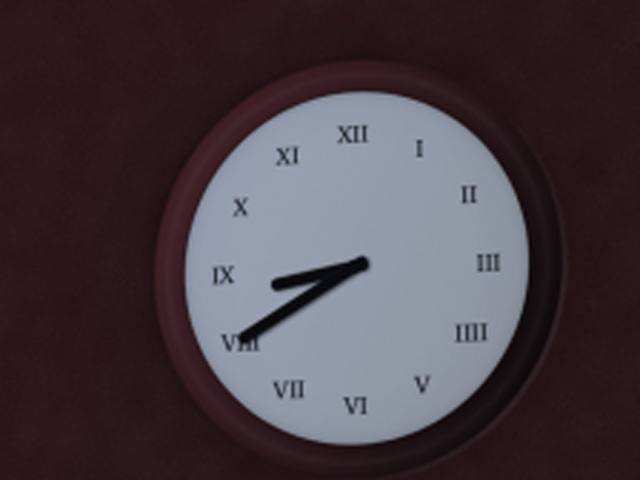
8:40
